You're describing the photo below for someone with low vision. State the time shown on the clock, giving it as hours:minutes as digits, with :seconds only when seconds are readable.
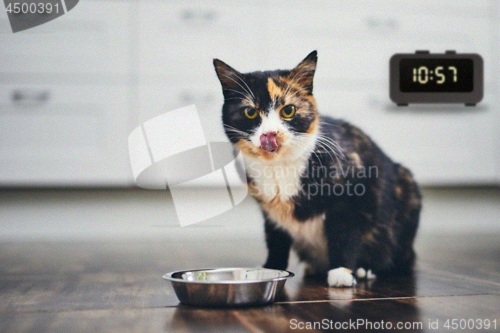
10:57
